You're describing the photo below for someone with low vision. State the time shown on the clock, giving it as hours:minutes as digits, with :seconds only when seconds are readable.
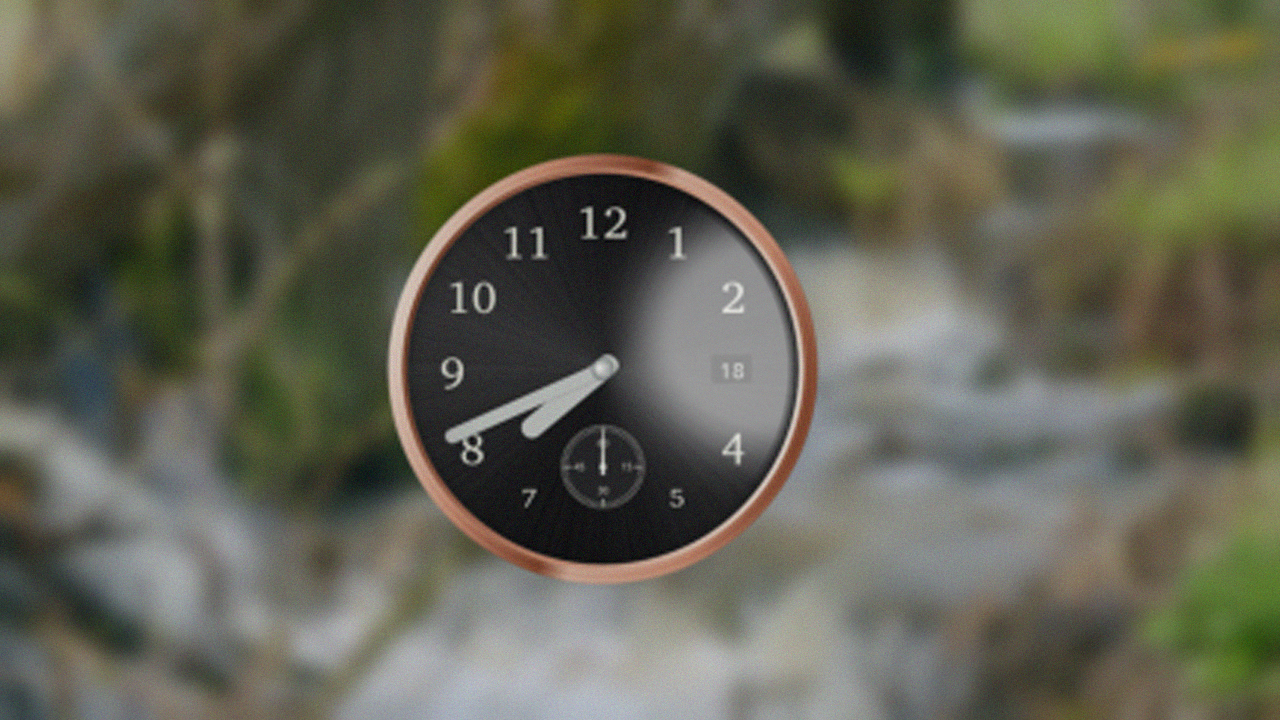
7:41
